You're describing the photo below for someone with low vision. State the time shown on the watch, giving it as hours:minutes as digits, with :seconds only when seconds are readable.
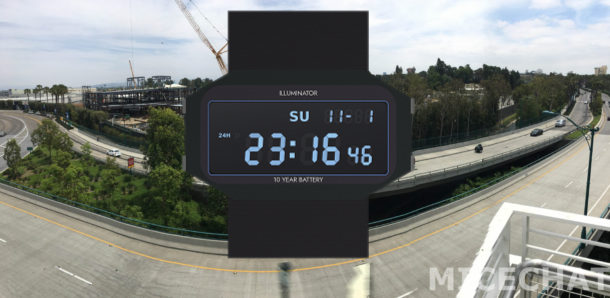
23:16:46
